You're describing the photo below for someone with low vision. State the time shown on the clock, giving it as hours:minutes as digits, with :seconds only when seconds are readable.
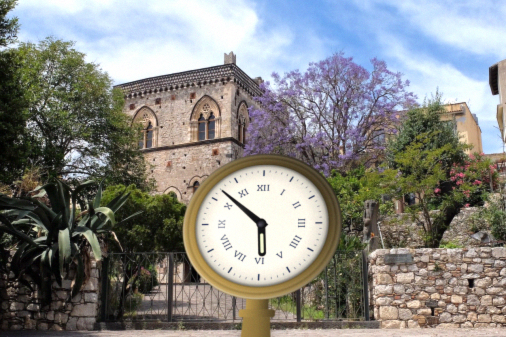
5:52
